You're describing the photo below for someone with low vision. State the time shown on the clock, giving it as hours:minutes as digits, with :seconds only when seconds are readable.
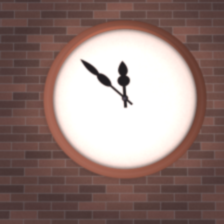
11:52
